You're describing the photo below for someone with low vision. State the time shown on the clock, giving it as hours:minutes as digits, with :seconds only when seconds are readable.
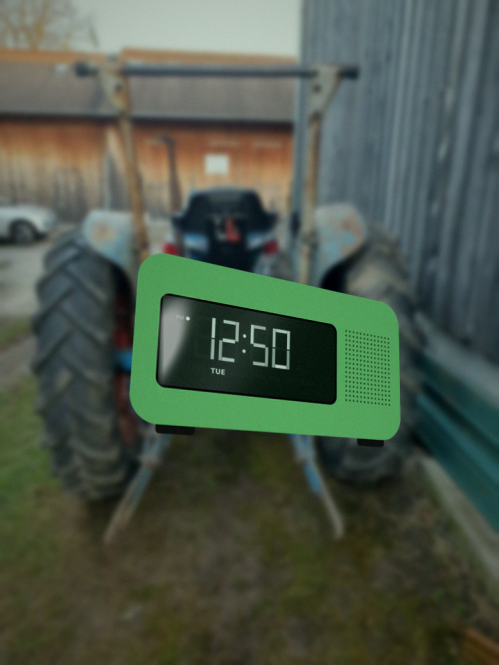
12:50
